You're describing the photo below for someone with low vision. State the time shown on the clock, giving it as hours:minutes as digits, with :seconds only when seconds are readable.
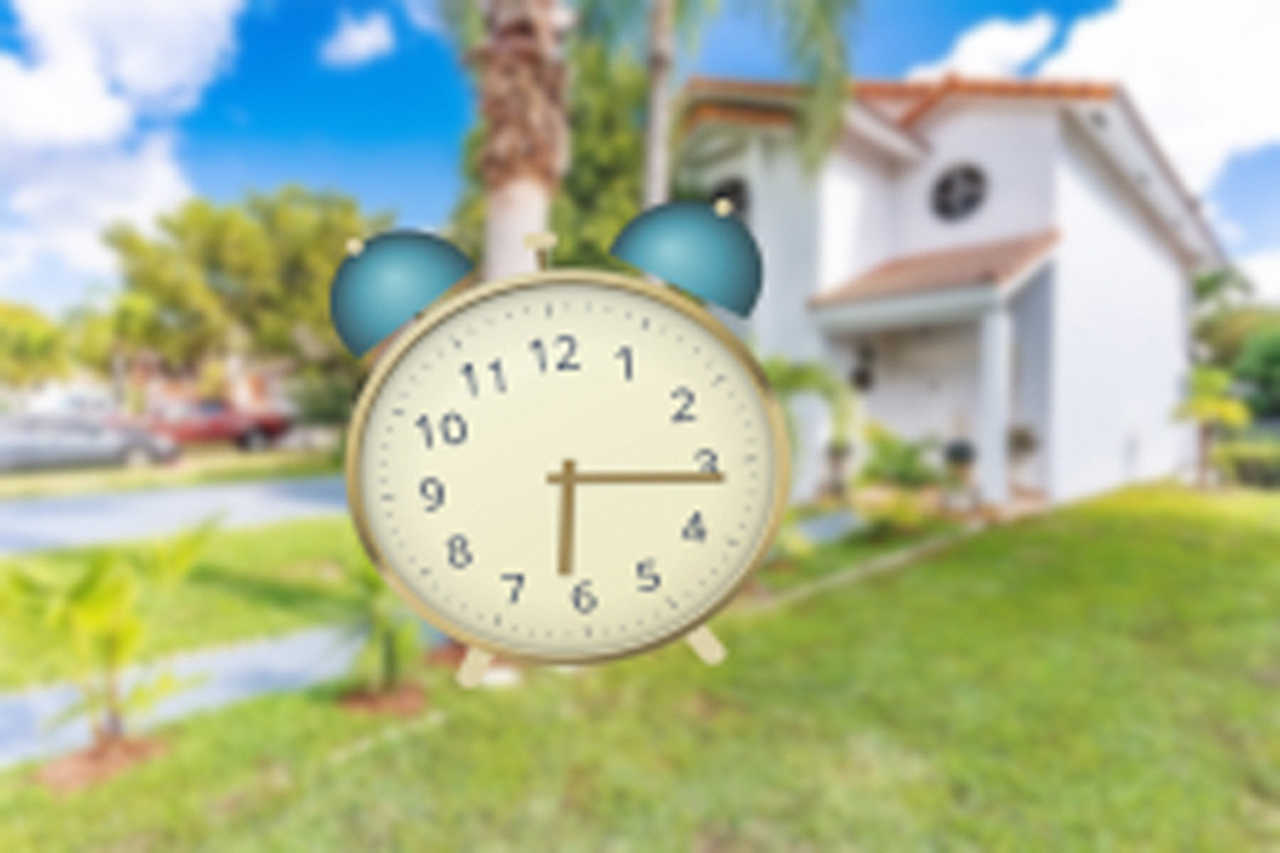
6:16
